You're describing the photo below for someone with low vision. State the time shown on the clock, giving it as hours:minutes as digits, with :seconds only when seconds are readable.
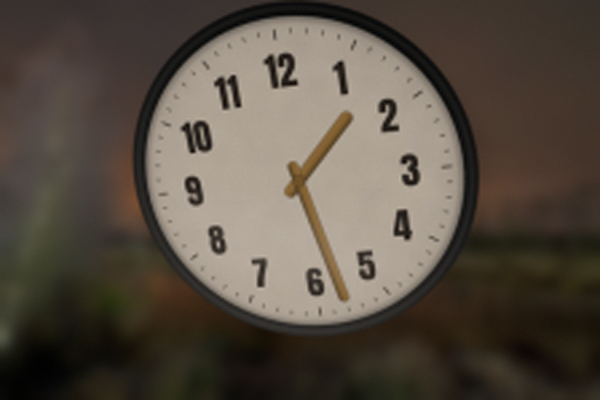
1:28
